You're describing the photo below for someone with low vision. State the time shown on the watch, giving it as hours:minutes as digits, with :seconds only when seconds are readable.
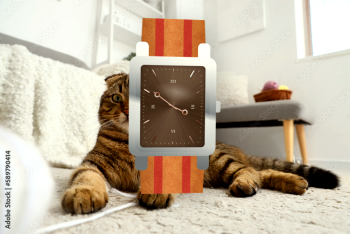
3:51
